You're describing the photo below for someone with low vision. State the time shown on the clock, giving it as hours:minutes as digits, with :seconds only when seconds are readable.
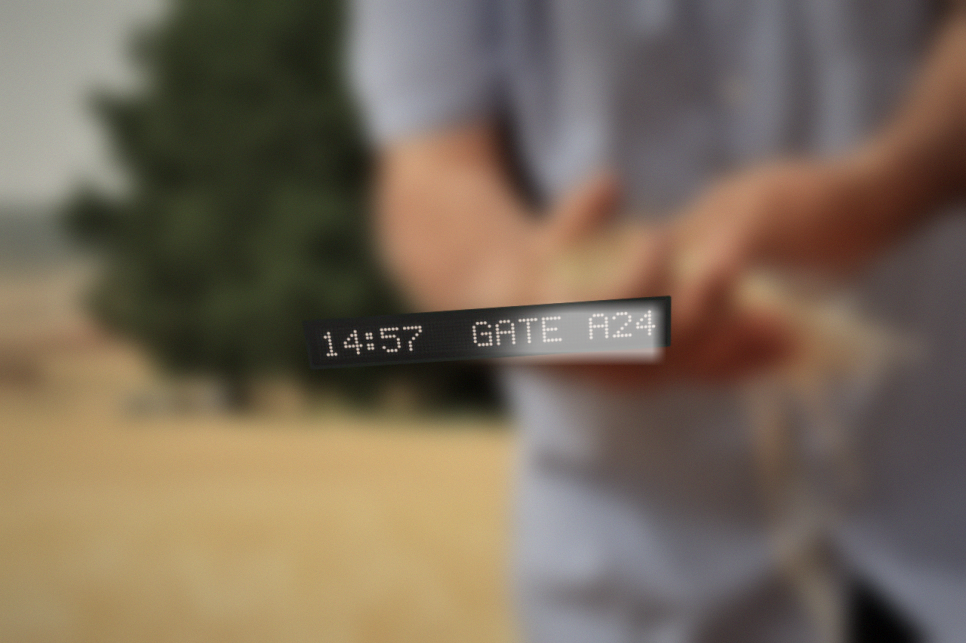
14:57
